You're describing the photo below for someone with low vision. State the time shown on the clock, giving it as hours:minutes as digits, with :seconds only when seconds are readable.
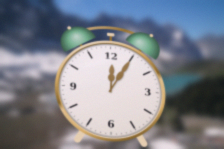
12:05
